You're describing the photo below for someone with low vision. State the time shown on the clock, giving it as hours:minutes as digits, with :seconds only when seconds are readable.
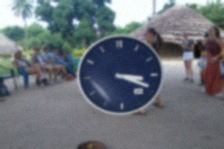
3:19
